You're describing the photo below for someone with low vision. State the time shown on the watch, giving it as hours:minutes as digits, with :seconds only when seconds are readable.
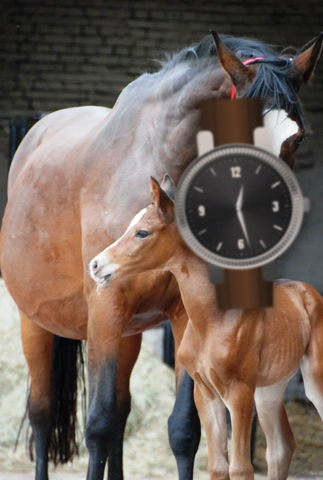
12:28
